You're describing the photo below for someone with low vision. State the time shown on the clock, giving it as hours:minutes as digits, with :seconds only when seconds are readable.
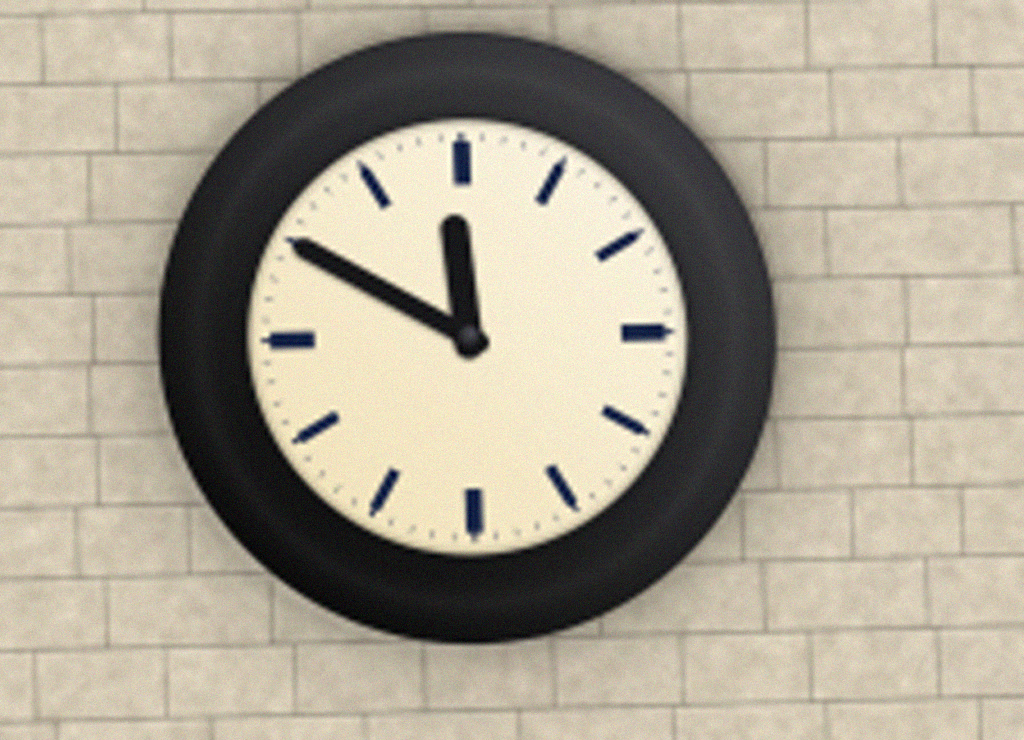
11:50
